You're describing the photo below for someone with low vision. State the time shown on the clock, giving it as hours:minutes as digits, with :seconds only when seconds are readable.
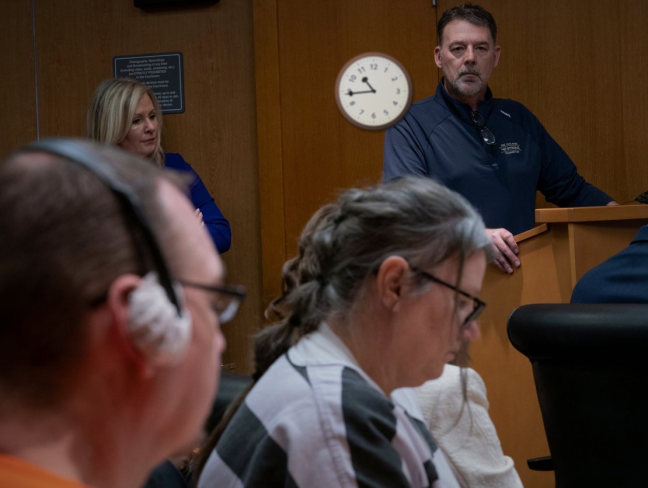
10:44
